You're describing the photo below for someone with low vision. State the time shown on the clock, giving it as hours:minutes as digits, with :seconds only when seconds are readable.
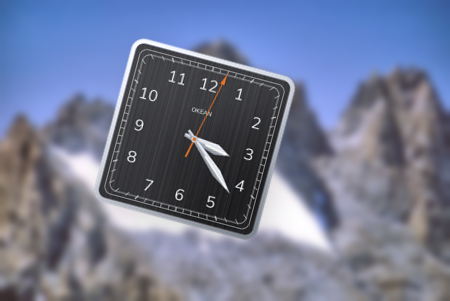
3:22:02
